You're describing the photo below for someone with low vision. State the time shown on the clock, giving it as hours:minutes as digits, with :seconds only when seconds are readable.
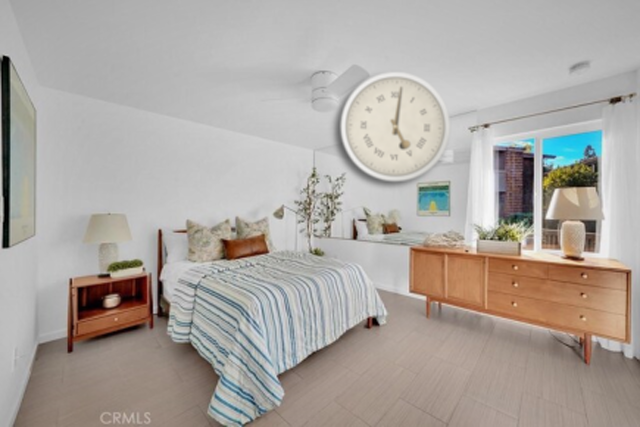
5:01
